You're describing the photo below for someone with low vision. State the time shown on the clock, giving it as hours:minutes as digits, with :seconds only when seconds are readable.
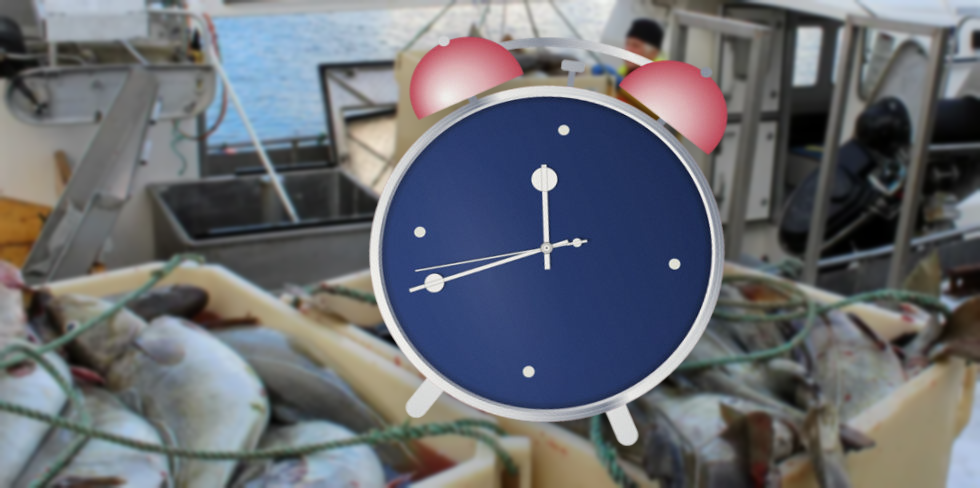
11:40:42
